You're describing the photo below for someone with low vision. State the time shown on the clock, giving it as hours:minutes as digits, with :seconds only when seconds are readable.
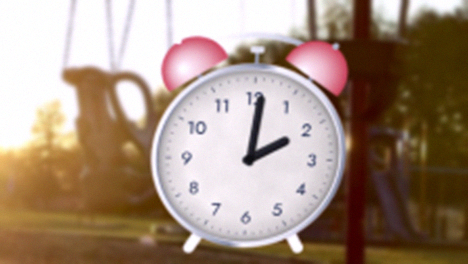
2:01
